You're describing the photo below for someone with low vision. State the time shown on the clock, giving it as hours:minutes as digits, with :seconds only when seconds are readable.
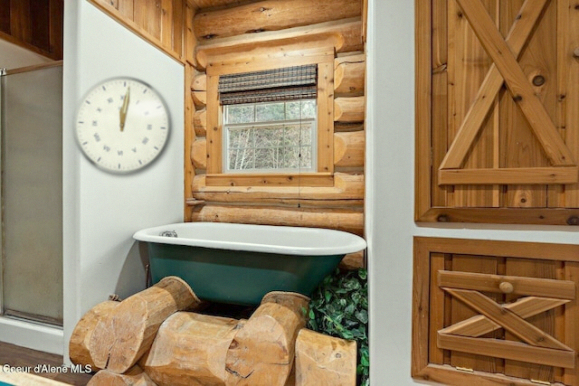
12:01
